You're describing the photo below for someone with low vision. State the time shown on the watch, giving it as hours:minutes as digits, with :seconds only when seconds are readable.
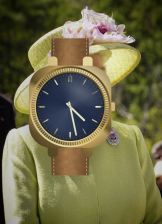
4:28
